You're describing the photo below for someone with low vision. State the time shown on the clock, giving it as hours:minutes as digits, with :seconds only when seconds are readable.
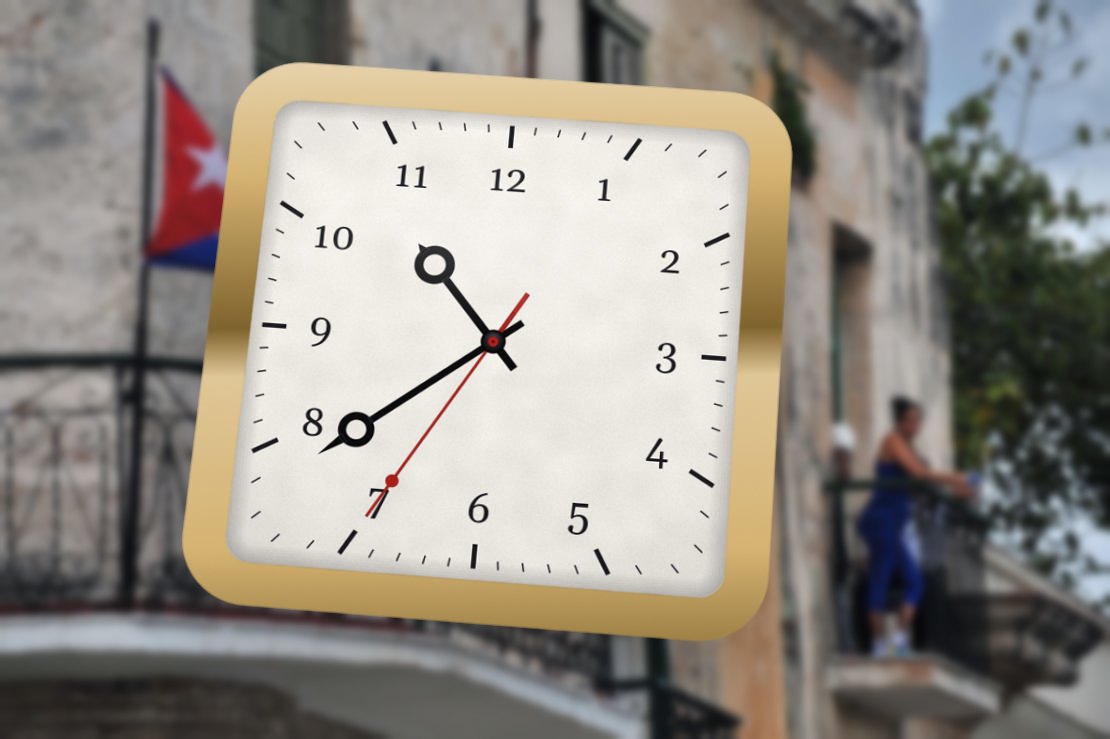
10:38:35
